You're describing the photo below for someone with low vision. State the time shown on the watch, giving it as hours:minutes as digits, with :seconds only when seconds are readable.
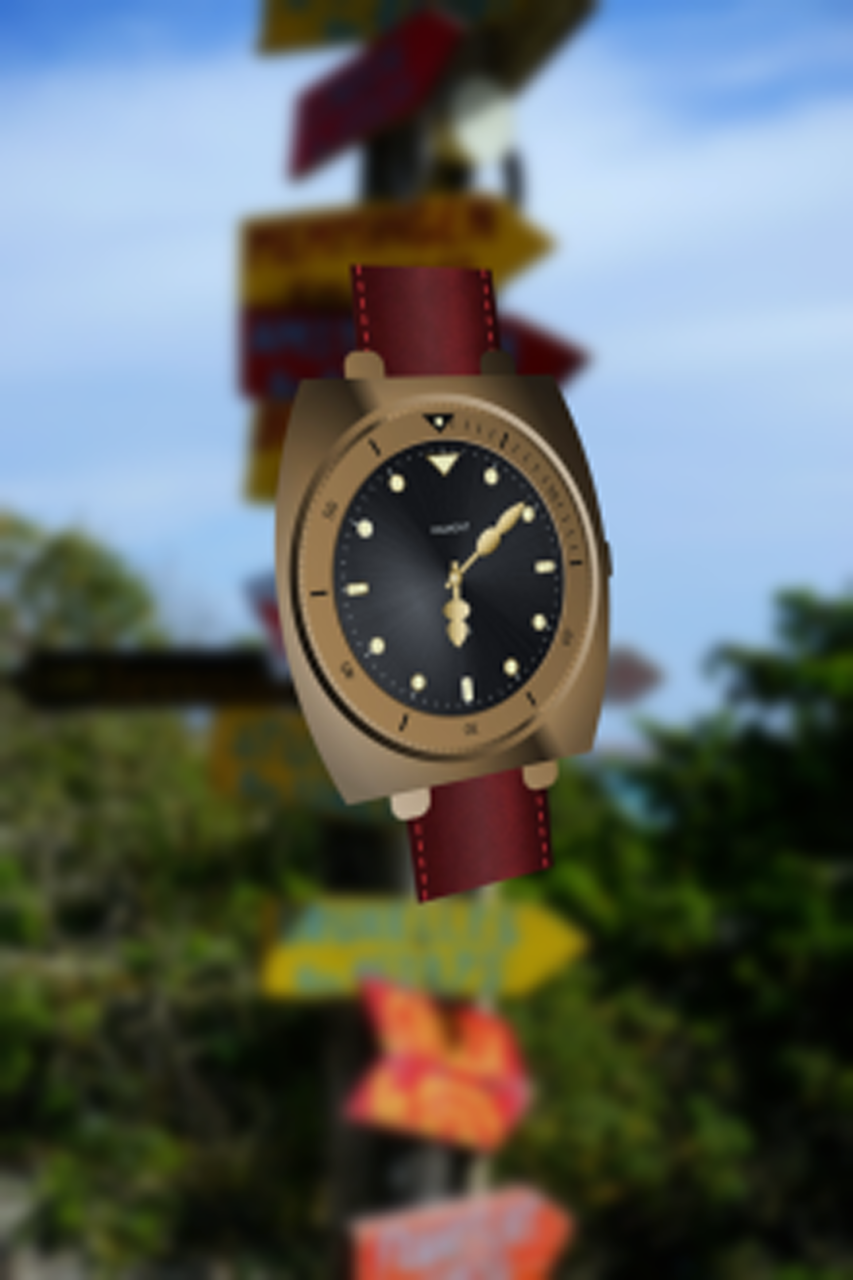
6:09
